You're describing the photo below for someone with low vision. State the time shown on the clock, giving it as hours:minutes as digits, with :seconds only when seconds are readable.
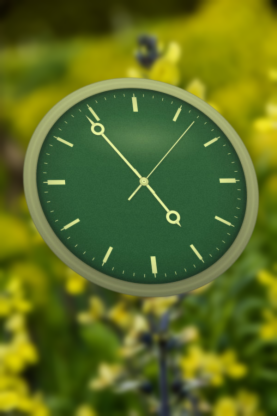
4:54:07
